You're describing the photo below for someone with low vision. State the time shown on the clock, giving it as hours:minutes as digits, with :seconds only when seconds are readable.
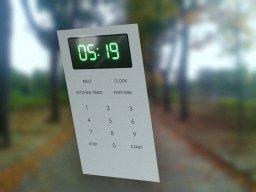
5:19
